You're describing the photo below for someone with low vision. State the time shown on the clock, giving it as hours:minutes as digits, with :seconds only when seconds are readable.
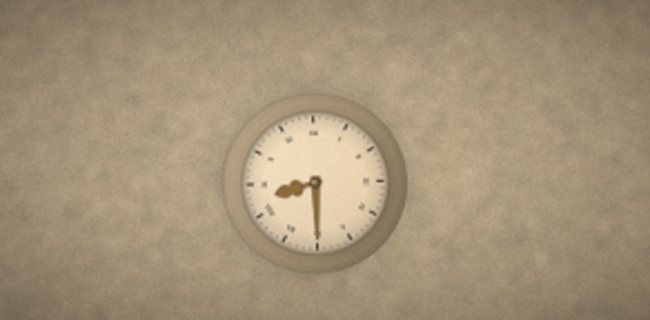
8:30
